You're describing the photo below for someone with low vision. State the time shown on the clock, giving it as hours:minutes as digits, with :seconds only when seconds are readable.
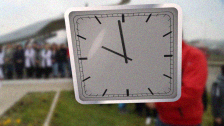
9:59
